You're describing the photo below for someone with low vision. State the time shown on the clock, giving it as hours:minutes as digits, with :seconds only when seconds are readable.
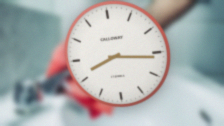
8:16
